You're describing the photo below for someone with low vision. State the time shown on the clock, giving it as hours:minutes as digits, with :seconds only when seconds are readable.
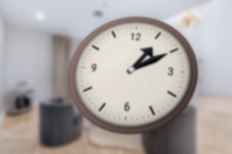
1:10
